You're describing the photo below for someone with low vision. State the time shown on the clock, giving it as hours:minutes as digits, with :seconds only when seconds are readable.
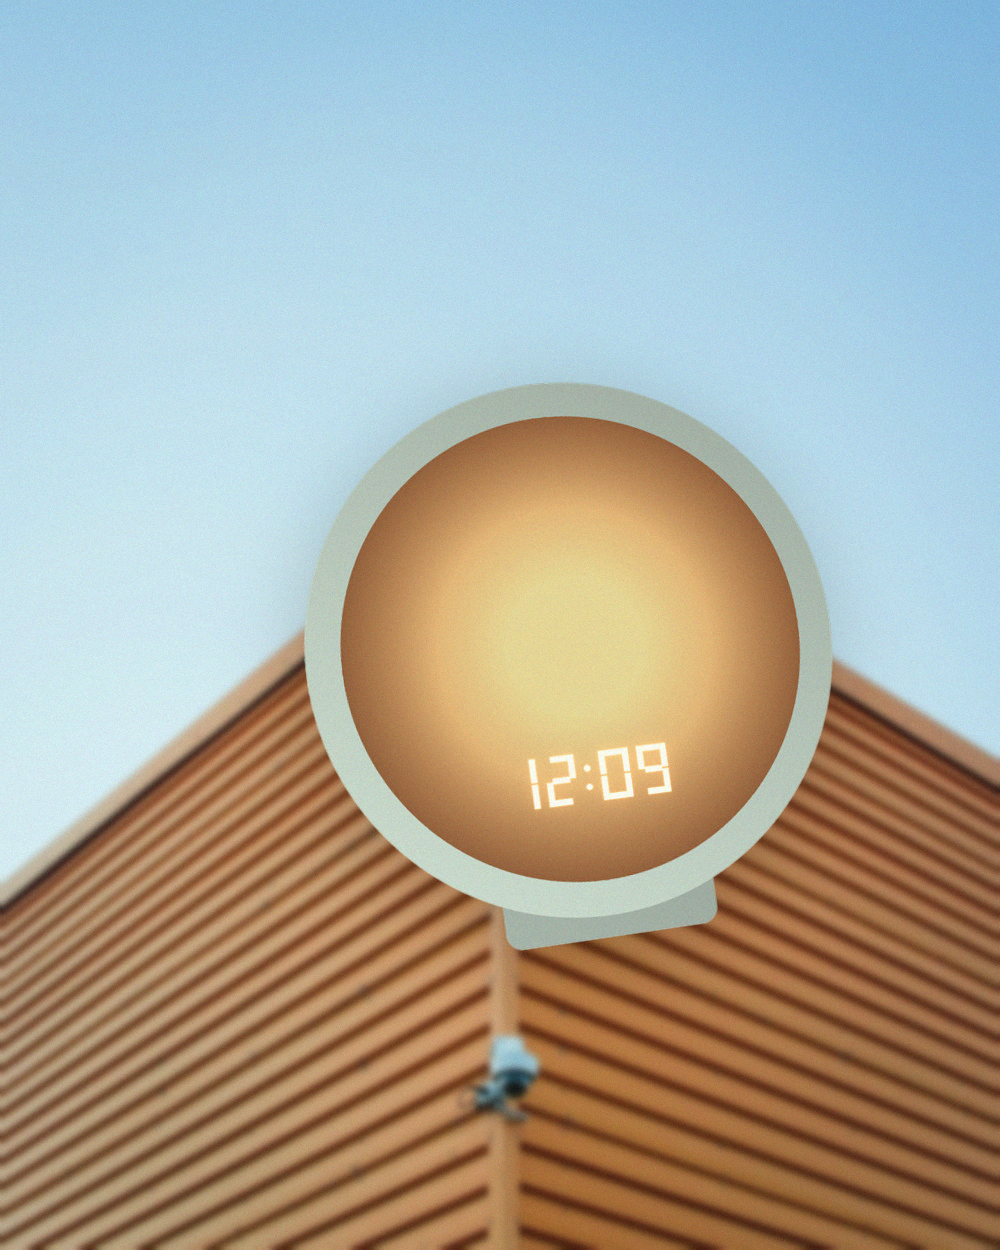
12:09
